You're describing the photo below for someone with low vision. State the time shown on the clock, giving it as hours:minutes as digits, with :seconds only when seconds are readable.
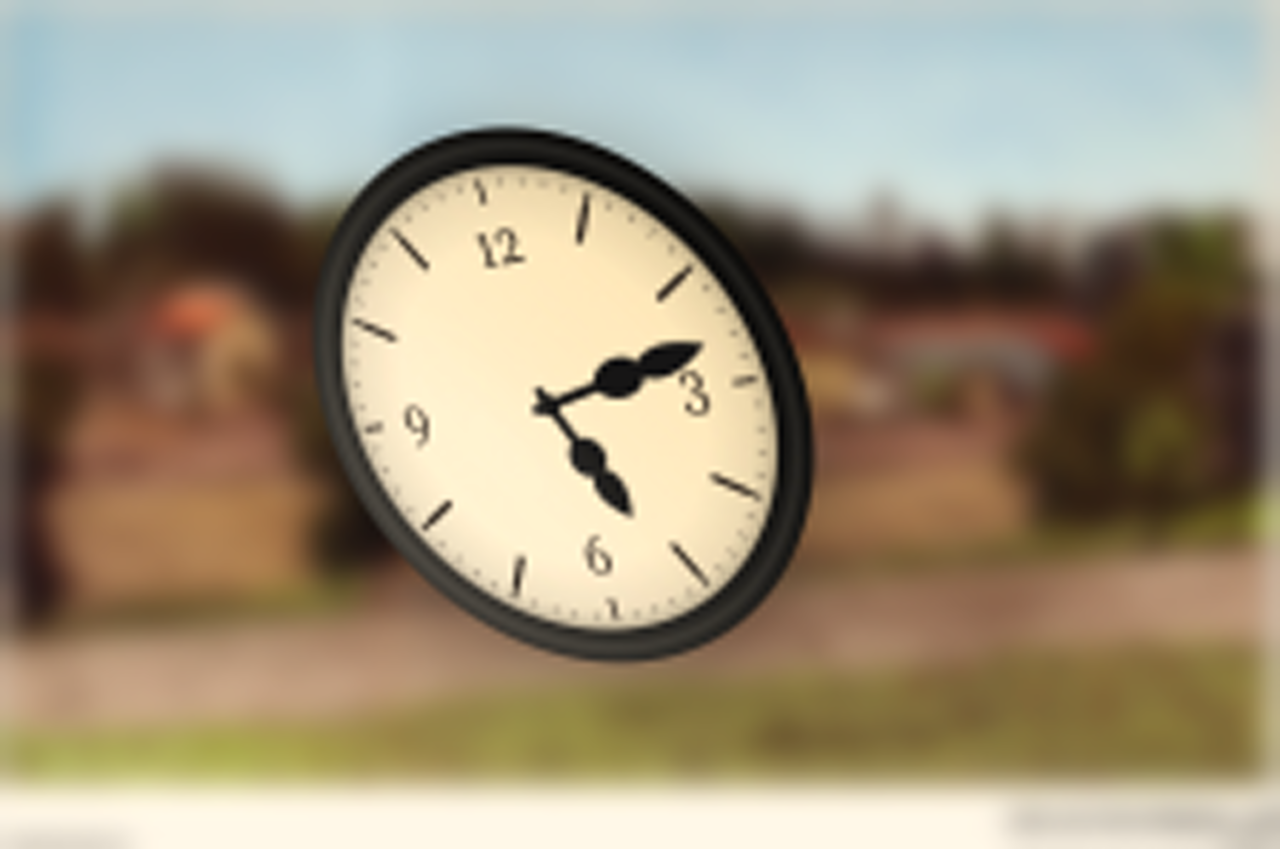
5:13
